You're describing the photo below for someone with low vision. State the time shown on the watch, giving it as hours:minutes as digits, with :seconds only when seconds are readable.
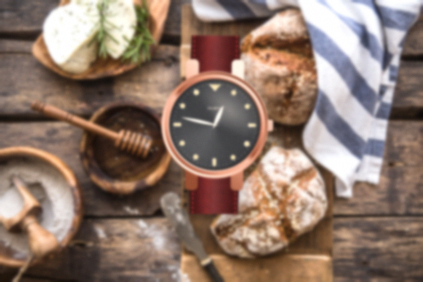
12:47
